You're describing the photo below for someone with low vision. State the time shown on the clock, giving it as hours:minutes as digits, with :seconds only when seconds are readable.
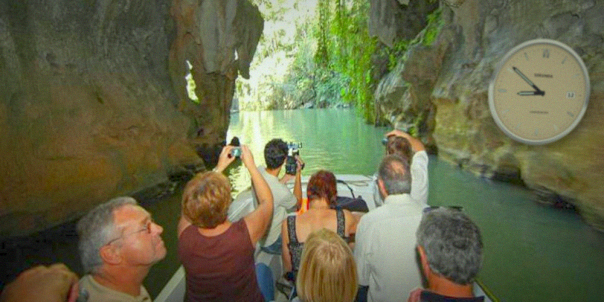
8:51
